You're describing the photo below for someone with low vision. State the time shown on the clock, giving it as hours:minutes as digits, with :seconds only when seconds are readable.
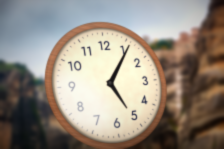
5:06
